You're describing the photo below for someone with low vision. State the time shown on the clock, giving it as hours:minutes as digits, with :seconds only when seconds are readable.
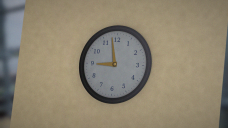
8:58
